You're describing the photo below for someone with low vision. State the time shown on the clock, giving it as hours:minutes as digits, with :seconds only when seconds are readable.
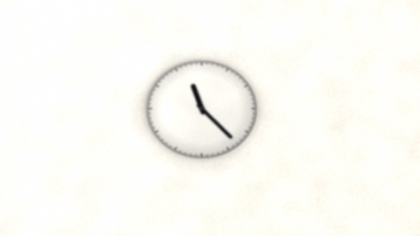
11:23
